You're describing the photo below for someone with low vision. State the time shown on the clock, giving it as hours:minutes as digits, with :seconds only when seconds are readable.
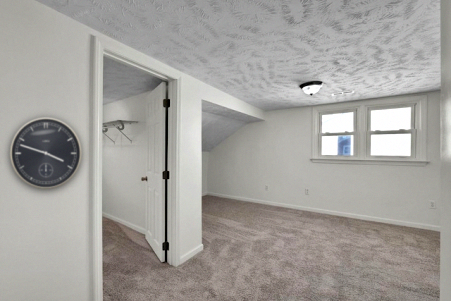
3:48
